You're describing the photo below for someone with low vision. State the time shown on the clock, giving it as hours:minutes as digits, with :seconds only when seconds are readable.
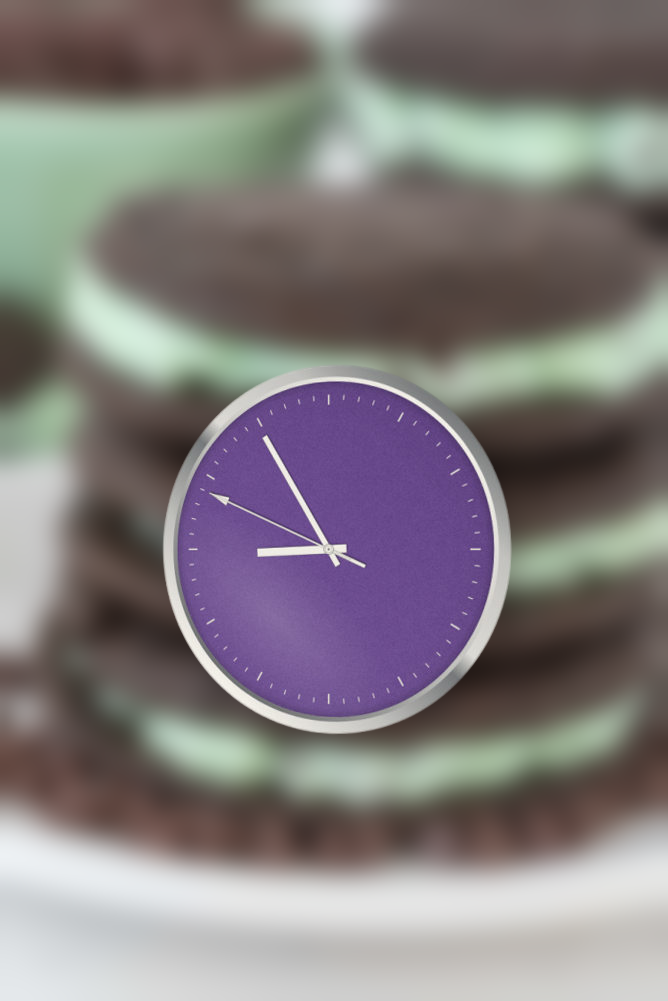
8:54:49
